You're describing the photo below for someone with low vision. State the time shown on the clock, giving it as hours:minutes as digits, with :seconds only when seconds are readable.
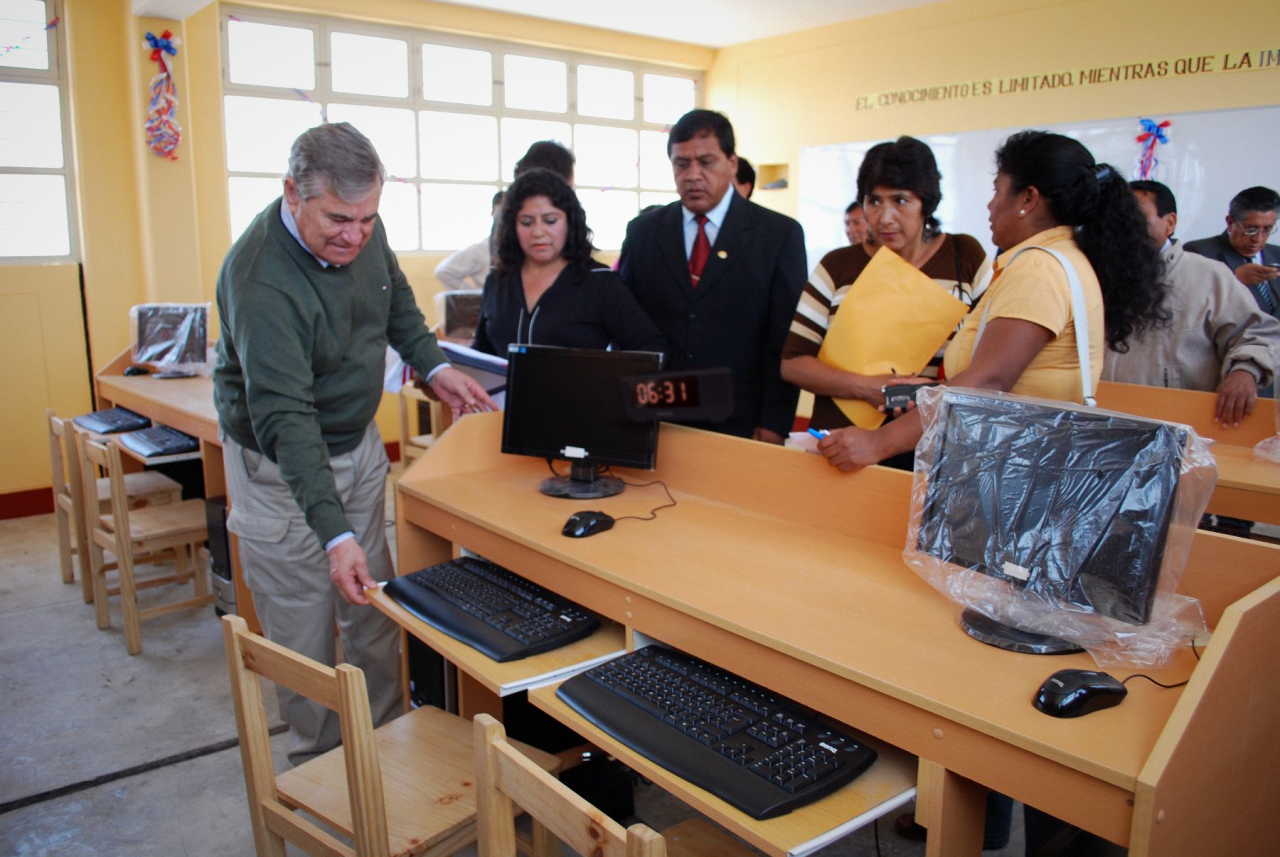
6:31
